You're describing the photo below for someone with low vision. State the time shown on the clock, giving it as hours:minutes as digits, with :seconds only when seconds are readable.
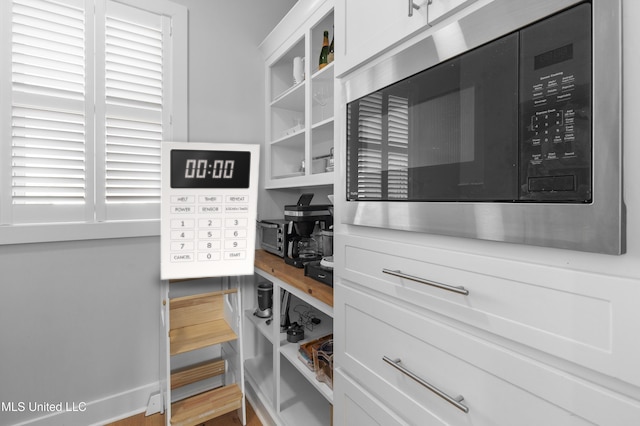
0:00
